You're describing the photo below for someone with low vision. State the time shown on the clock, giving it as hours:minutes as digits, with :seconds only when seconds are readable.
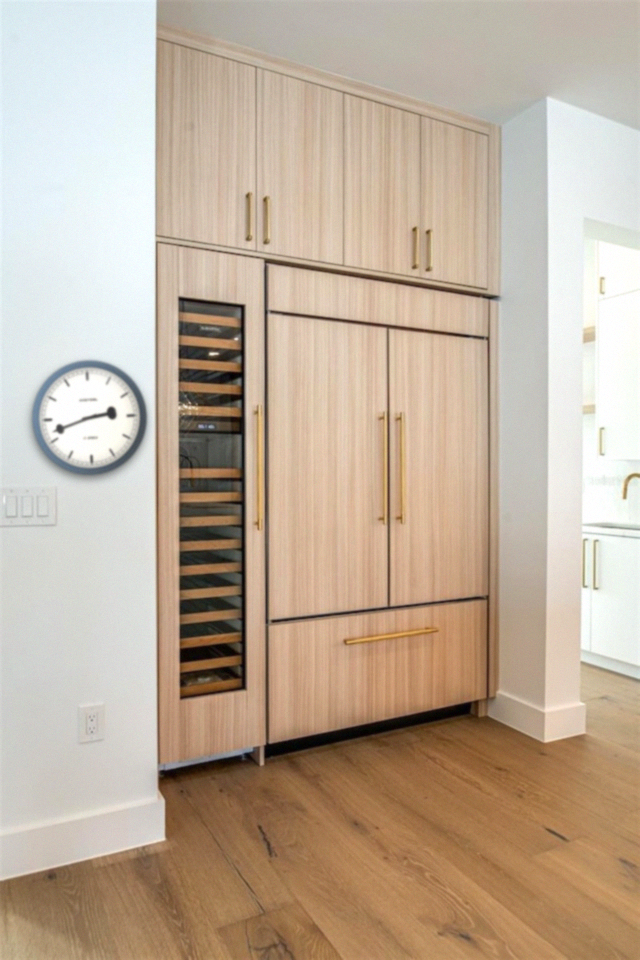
2:42
